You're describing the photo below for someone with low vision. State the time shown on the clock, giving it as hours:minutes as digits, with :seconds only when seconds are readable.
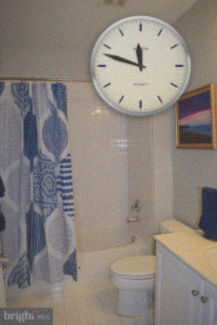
11:48
